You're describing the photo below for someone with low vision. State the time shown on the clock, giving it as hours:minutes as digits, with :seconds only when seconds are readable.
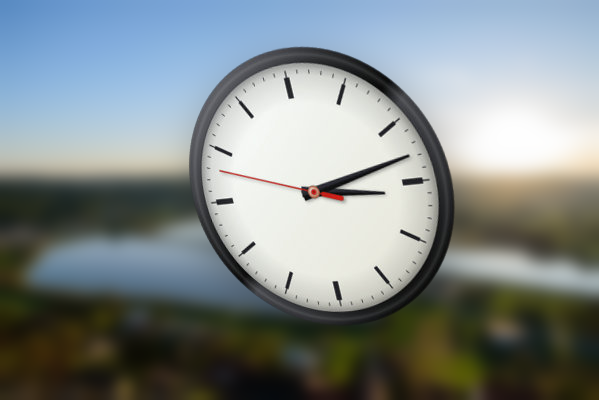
3:12:48
